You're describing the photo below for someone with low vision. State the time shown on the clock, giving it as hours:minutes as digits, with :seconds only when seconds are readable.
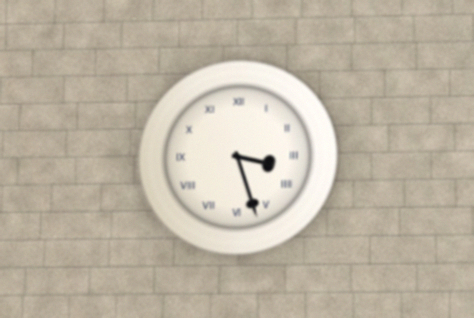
3:27
